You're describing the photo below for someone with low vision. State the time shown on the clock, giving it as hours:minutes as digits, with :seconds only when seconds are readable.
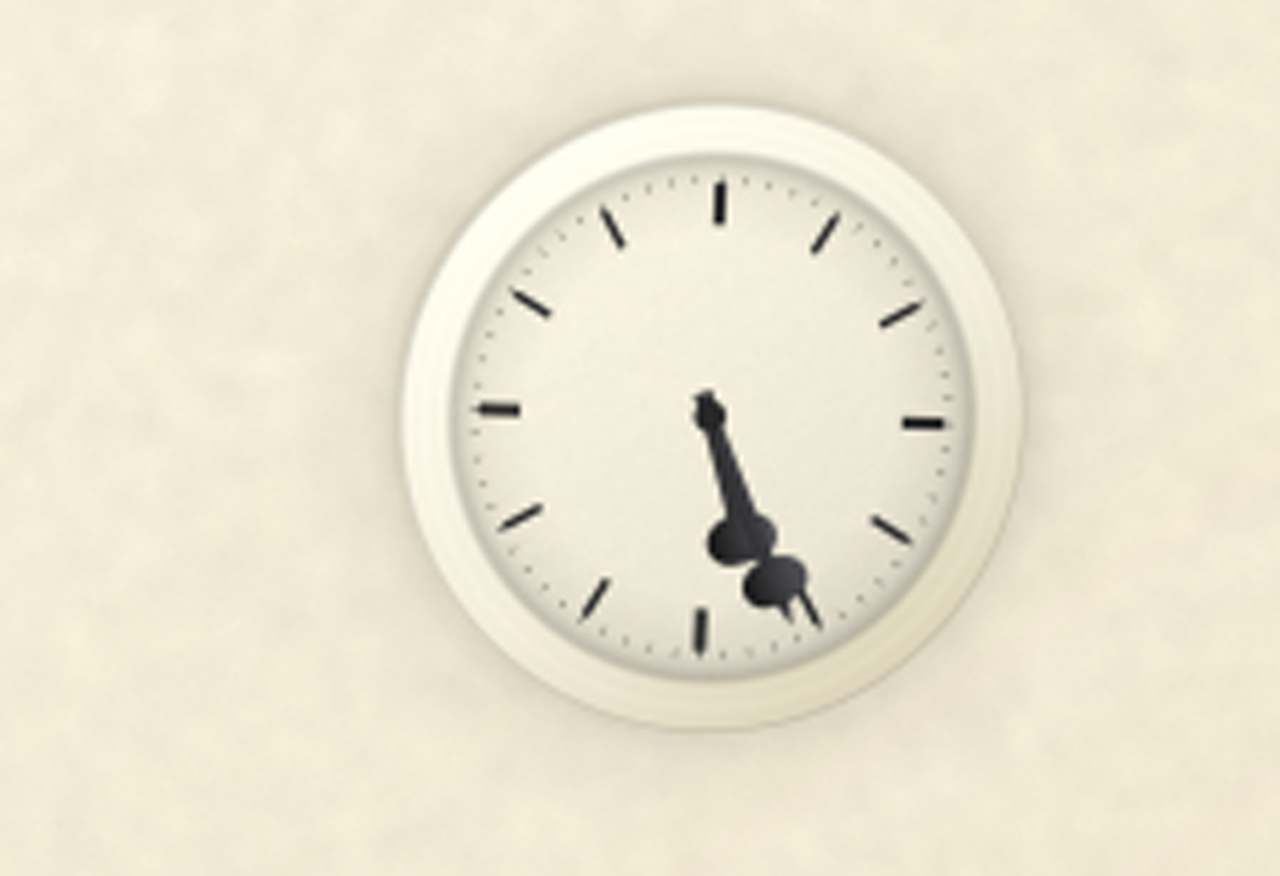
5:26
